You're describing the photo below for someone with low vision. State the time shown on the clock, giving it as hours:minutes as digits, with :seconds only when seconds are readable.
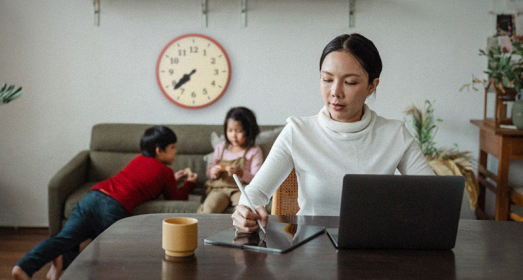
7:38
